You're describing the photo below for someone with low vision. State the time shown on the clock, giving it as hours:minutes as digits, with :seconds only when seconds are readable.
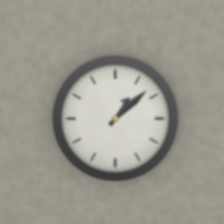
1:08
